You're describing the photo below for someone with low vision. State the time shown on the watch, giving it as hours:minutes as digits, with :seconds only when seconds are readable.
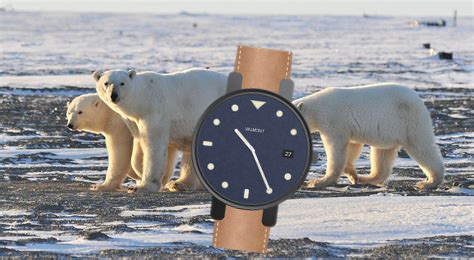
10:25
